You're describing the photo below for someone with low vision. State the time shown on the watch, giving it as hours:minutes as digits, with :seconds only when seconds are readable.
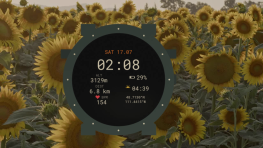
2:08
